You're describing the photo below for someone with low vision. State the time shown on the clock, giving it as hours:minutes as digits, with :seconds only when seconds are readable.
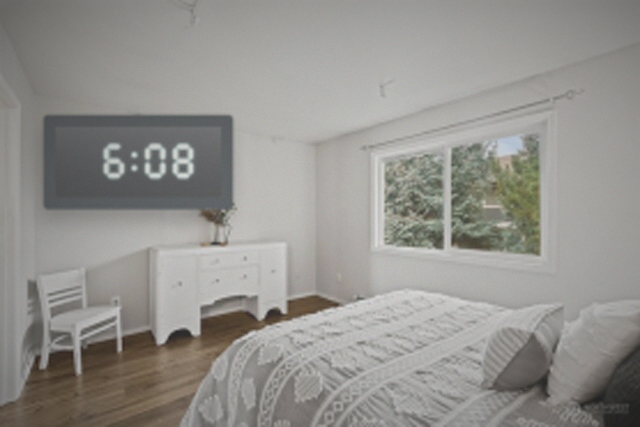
6:08
